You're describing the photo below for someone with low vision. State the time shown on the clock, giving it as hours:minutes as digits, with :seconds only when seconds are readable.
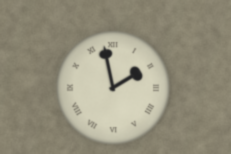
1:58
